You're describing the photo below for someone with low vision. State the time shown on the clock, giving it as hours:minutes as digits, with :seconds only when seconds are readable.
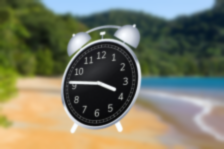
3:46
